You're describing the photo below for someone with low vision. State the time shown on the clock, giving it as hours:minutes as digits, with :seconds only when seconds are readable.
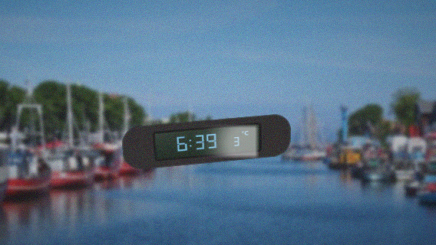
6:39
